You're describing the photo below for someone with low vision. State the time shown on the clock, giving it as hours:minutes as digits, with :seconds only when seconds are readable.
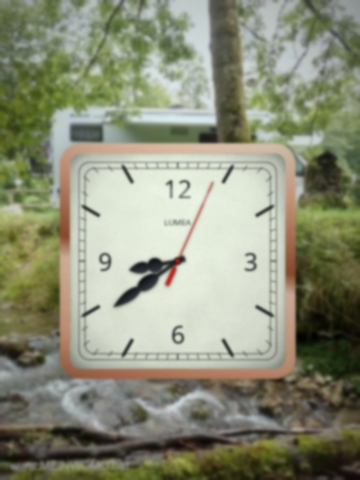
8:39:04
